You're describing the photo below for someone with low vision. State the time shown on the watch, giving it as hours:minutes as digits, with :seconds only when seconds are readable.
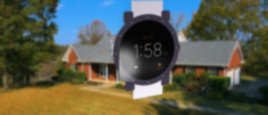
1:58
